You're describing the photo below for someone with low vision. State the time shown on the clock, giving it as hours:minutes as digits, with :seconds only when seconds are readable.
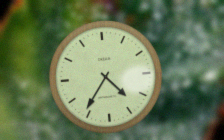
4:36
